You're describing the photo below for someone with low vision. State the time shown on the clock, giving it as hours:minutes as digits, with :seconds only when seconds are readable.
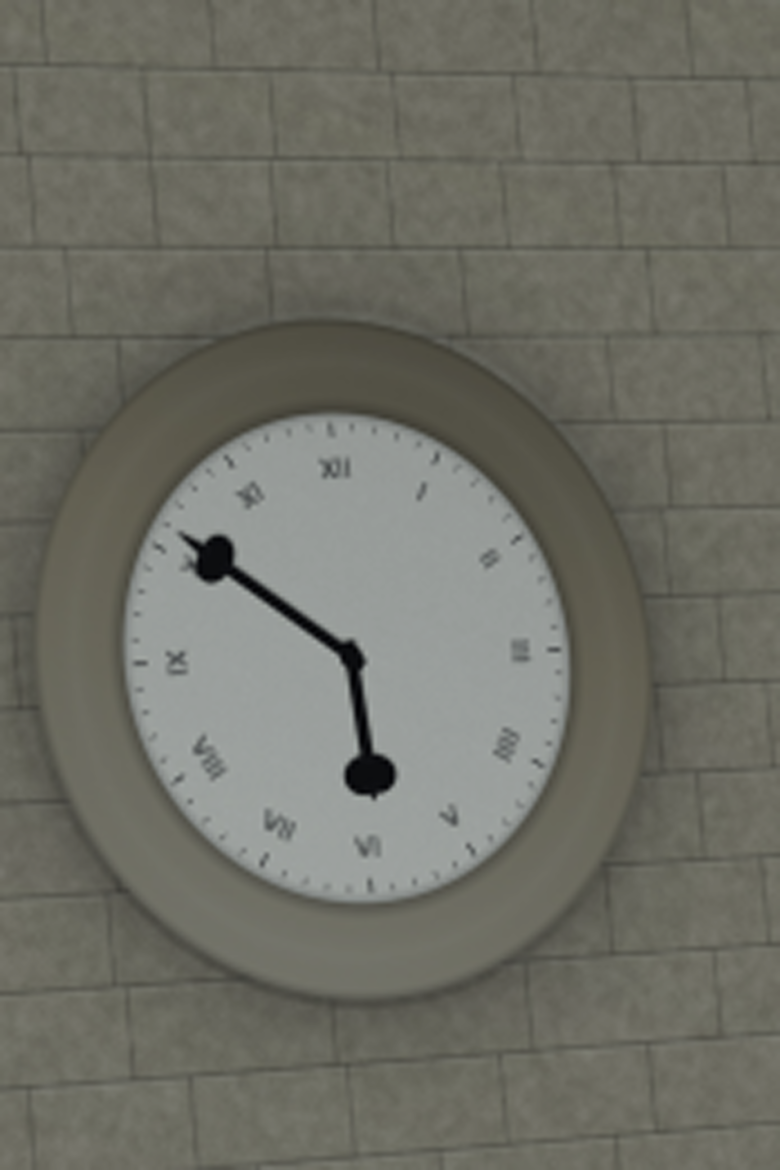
5:51
